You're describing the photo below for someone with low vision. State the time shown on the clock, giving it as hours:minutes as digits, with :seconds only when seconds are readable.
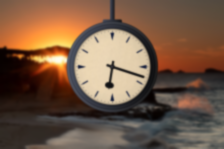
6:18
